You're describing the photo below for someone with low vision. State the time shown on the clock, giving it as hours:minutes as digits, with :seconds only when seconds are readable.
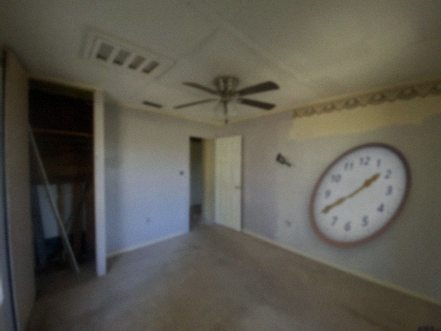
1:40
